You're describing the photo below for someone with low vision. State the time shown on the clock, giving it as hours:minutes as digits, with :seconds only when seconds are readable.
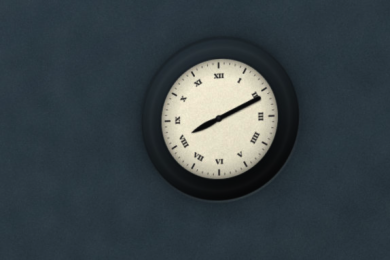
8:11
